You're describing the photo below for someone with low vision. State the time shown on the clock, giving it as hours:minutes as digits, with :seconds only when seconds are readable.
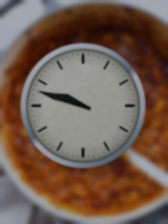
9:48
